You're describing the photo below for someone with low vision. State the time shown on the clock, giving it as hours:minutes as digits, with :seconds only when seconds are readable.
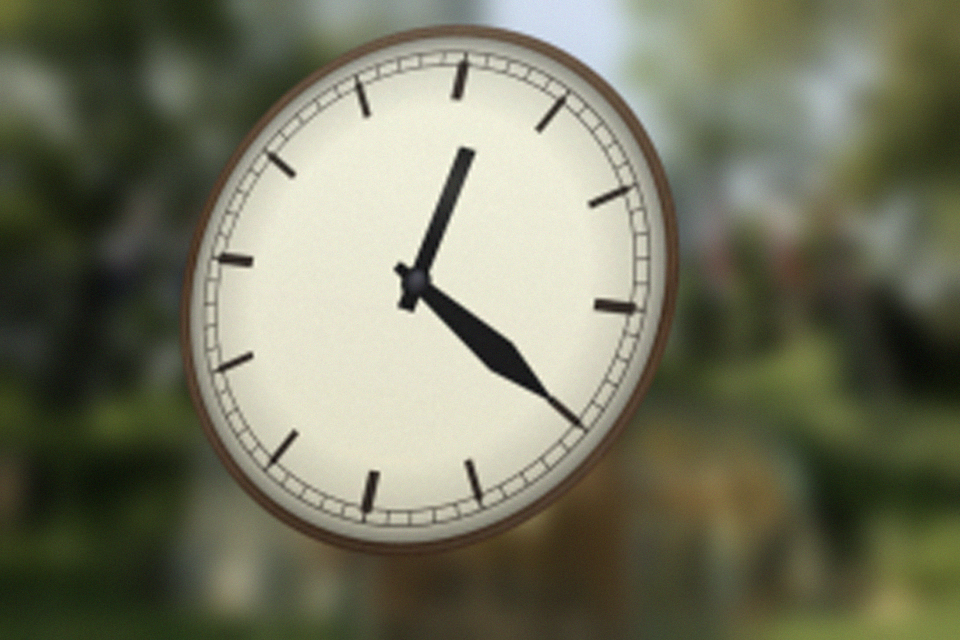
12:20
